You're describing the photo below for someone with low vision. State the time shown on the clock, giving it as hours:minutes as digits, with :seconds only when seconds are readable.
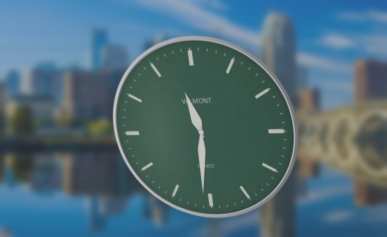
11:31
